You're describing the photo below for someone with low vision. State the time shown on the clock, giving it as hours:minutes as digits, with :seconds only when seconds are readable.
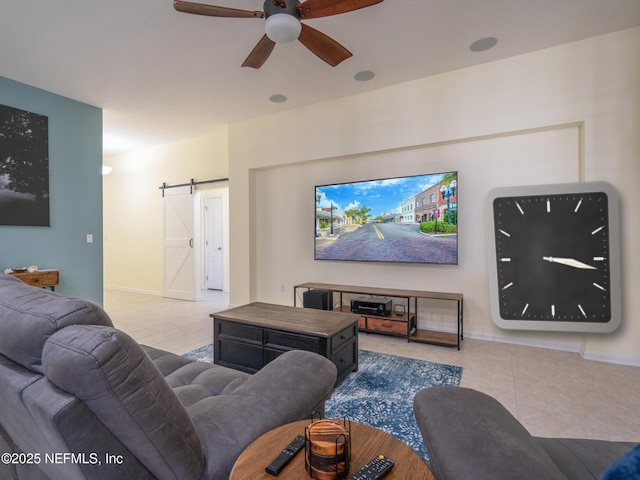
3:17
